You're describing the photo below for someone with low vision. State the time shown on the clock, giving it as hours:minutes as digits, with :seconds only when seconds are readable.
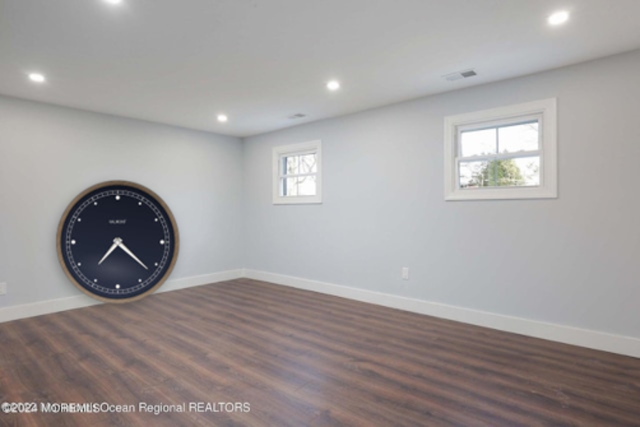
7:22
